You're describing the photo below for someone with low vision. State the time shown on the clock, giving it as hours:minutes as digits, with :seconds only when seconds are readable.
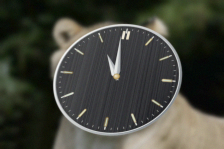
10:59
